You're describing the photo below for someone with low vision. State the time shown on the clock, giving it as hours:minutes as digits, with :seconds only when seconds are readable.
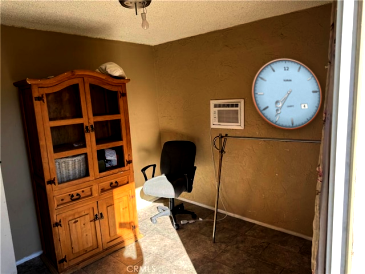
7:36
